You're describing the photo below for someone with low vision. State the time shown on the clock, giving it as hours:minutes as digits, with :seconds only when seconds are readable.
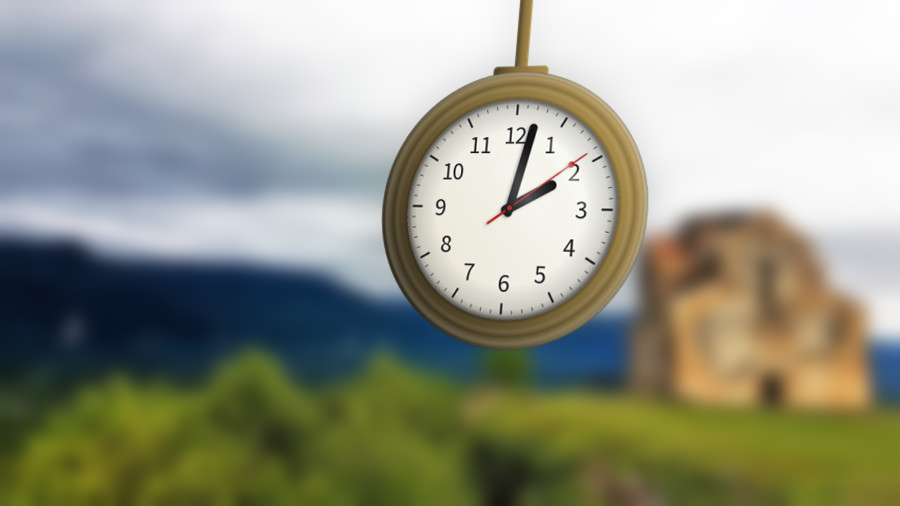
2:02:09
